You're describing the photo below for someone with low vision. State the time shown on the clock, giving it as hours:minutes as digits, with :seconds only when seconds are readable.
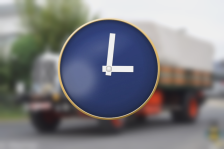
3:01
